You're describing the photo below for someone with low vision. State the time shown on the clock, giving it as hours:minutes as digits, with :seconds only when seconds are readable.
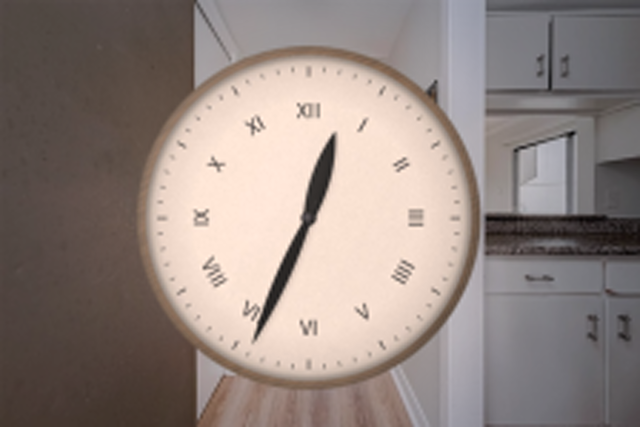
12:34
